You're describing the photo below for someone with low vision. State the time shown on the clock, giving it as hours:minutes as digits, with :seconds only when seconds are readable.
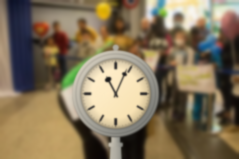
11:04
